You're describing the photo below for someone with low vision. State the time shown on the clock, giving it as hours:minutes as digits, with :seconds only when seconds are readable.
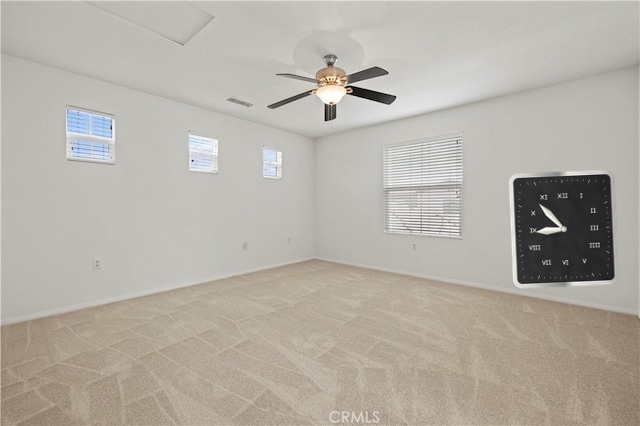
8:53
